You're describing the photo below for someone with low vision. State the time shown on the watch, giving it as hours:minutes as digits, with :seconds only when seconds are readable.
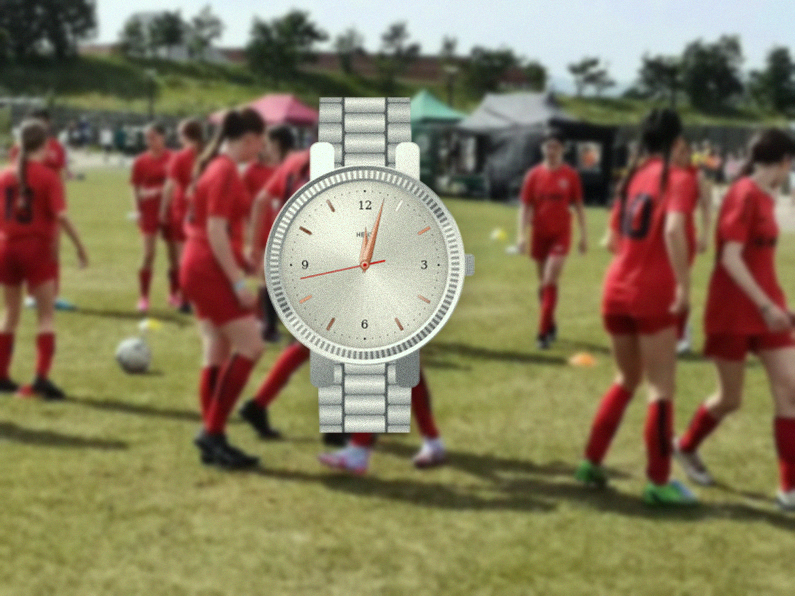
12:02:43
